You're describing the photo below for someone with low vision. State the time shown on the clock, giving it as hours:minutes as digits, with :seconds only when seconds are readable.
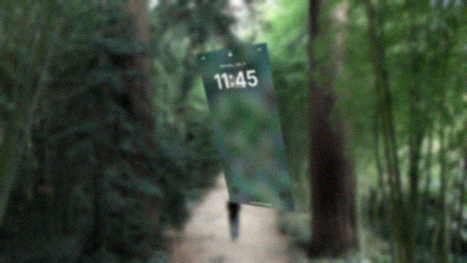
11:45
